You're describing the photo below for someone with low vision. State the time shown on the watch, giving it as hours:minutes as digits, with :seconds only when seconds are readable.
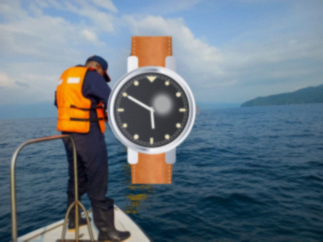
5:50
